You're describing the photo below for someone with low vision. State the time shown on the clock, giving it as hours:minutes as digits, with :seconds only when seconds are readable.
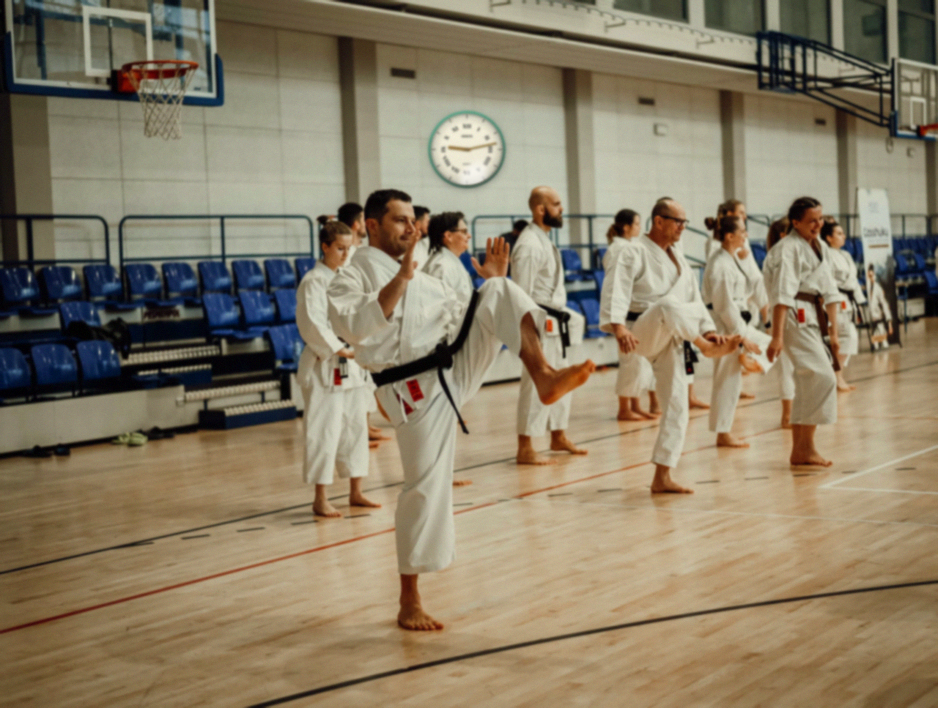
9:13
